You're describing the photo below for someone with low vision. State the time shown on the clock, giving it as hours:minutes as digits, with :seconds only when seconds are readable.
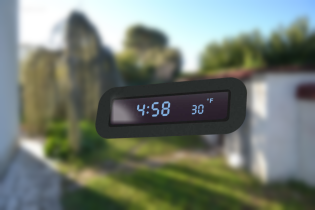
4:58
